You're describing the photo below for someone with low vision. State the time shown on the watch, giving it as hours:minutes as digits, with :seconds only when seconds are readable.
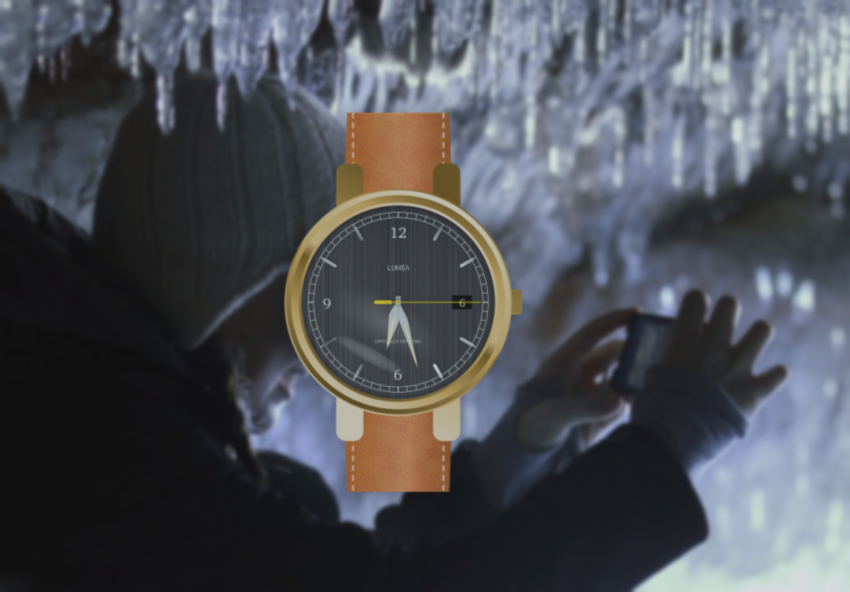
6:27:15
